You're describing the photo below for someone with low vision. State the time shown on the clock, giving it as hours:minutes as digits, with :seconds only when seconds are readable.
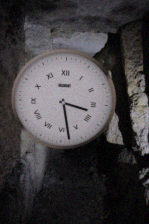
3:28
